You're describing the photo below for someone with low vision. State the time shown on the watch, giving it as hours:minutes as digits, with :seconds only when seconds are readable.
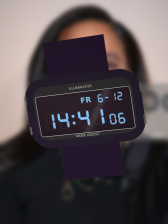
14:41:06
